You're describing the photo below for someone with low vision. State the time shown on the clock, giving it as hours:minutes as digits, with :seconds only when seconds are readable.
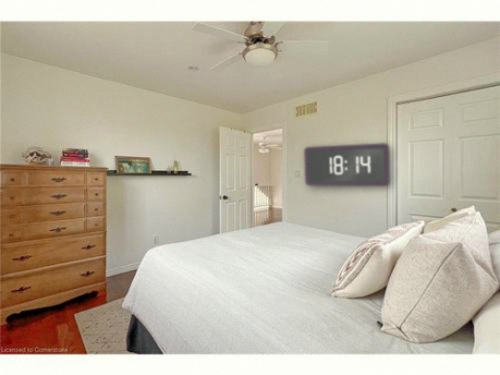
18:14
